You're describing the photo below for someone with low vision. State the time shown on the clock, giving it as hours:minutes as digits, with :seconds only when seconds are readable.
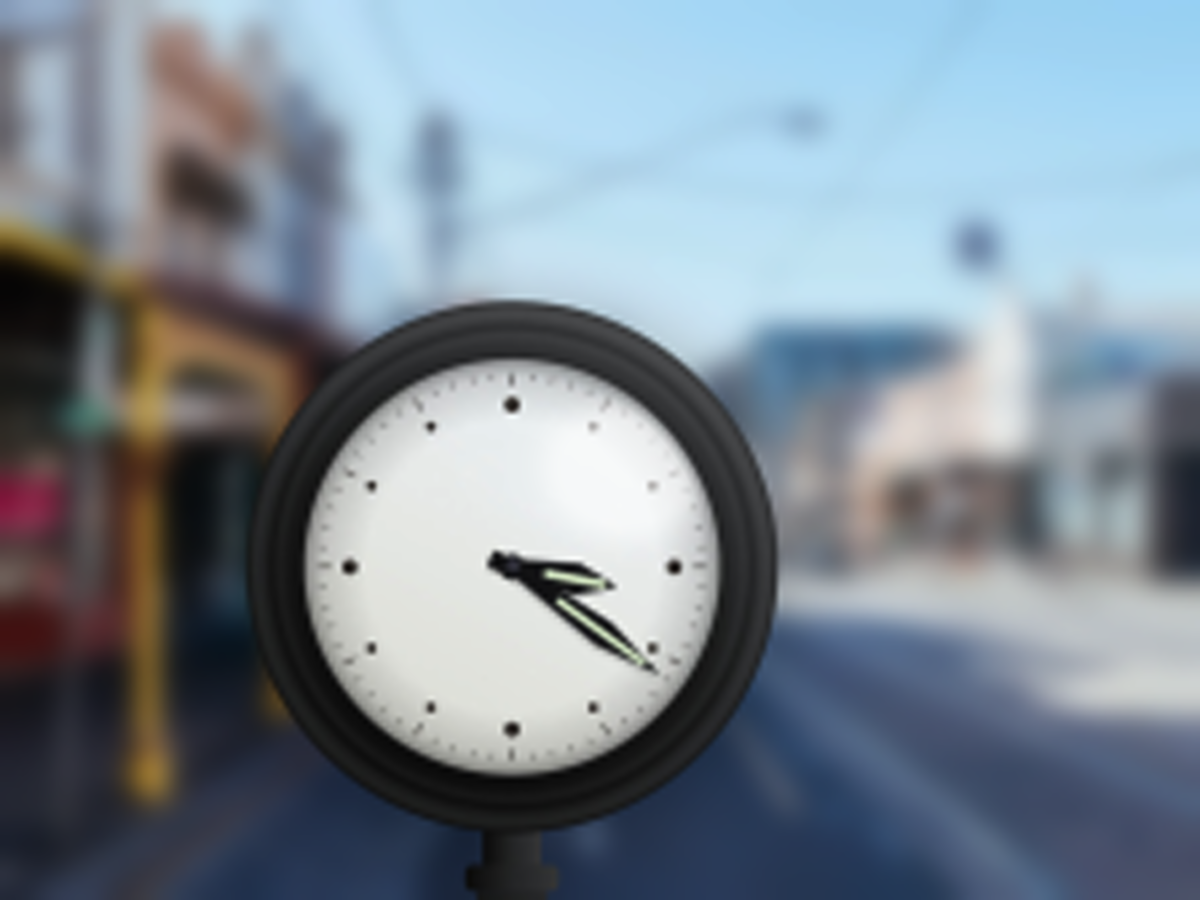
3:21
